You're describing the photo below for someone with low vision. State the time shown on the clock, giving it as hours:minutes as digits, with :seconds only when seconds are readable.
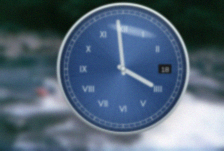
3:59
